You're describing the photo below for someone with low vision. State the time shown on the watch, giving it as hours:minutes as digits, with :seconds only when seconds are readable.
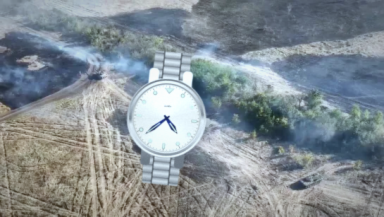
4:38
